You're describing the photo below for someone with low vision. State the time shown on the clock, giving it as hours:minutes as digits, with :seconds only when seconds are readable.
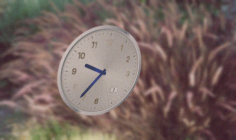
9:36
